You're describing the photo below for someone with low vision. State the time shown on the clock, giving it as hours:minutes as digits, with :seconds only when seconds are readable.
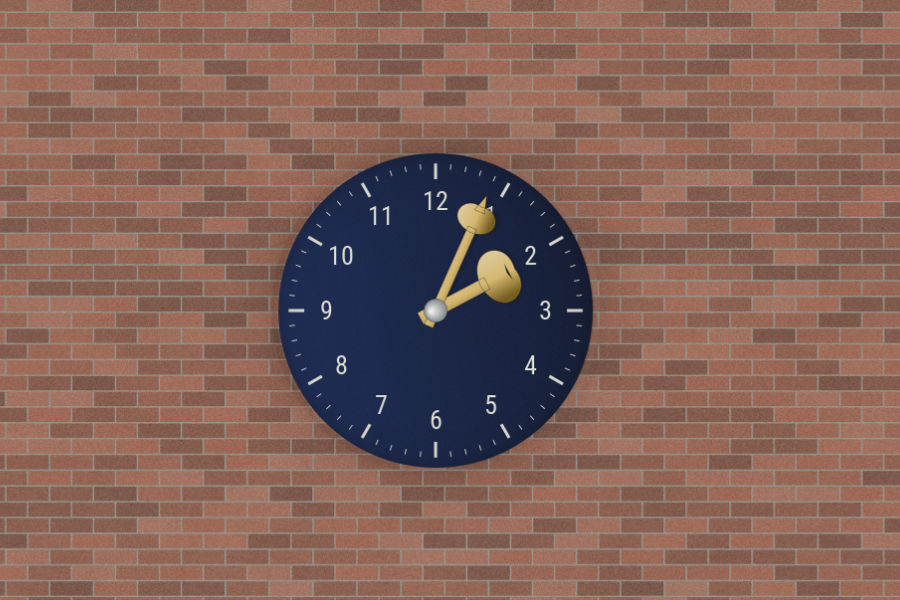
2:04
